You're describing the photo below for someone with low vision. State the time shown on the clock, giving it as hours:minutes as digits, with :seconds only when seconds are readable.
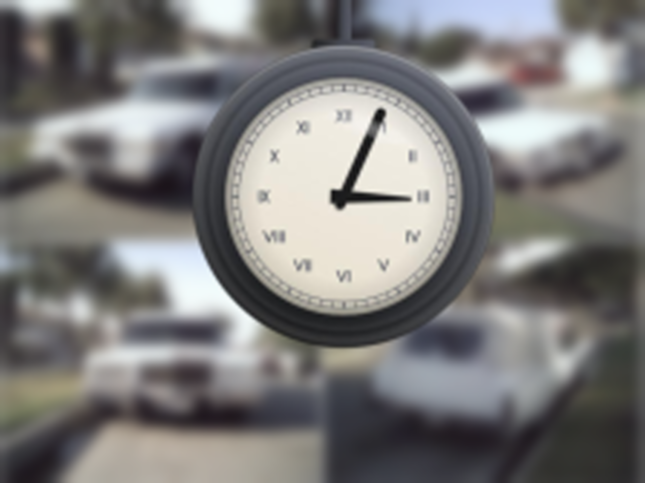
3:04
